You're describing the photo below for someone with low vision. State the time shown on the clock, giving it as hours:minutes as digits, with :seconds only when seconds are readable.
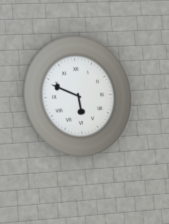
5:49
